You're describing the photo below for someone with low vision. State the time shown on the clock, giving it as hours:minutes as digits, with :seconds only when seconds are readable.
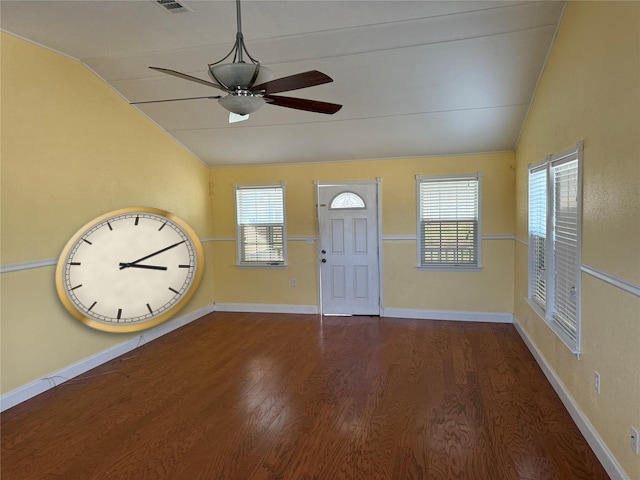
3:10
